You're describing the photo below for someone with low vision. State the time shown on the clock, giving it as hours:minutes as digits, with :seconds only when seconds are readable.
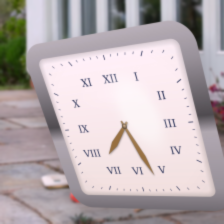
7:27
